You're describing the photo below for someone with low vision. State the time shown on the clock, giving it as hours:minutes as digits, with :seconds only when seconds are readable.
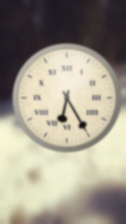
6:25
